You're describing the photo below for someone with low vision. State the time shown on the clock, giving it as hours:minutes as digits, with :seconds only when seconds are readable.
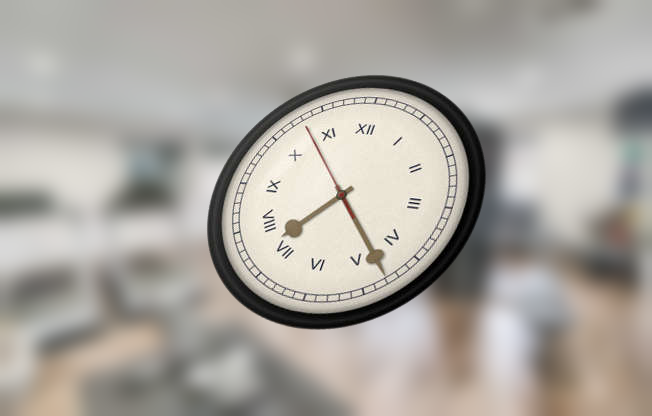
7:22:53
